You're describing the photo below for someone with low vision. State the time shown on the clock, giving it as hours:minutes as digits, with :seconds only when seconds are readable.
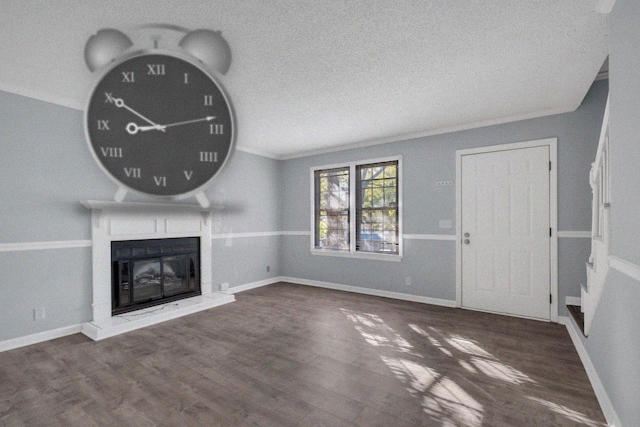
8:50:13
